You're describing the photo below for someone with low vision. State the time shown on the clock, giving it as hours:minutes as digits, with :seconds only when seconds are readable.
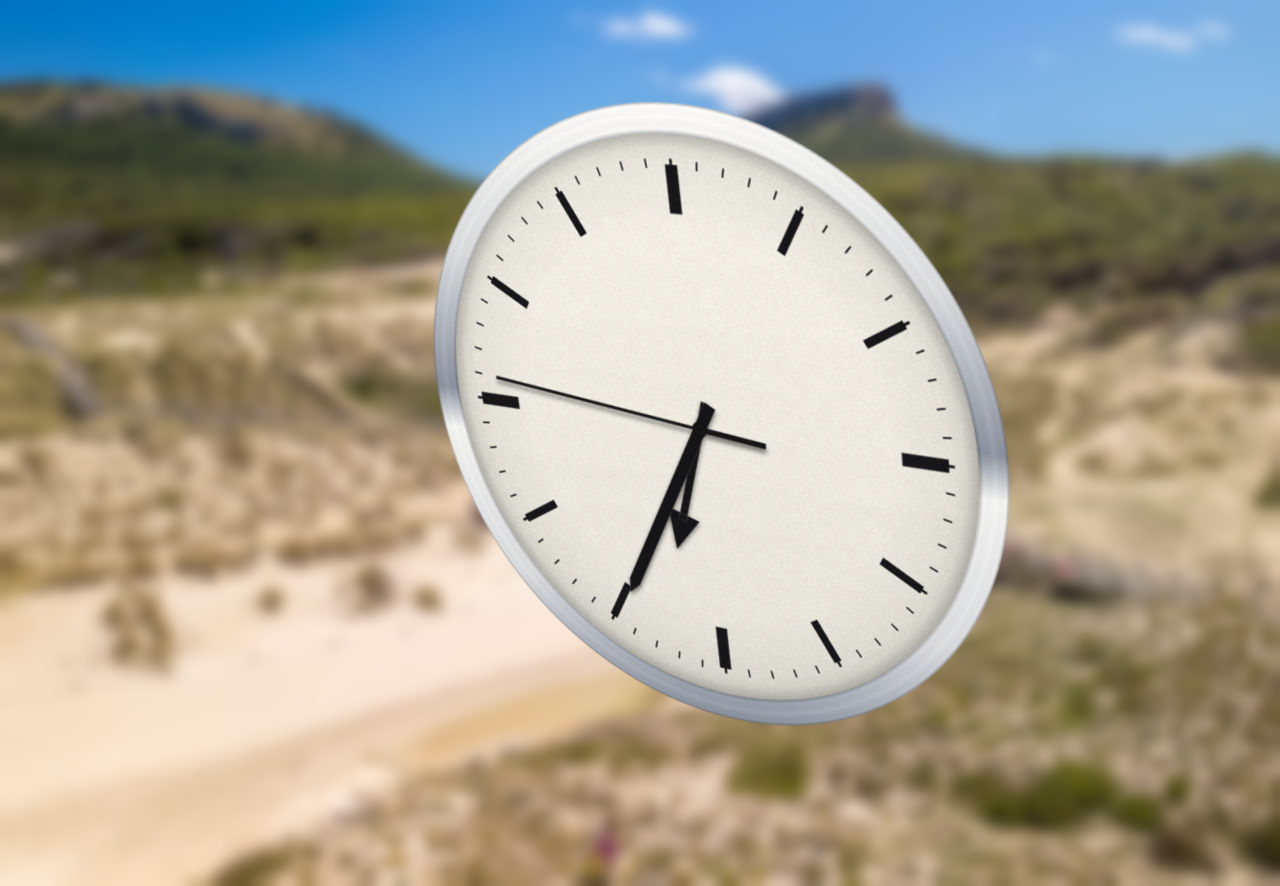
6:34:46
